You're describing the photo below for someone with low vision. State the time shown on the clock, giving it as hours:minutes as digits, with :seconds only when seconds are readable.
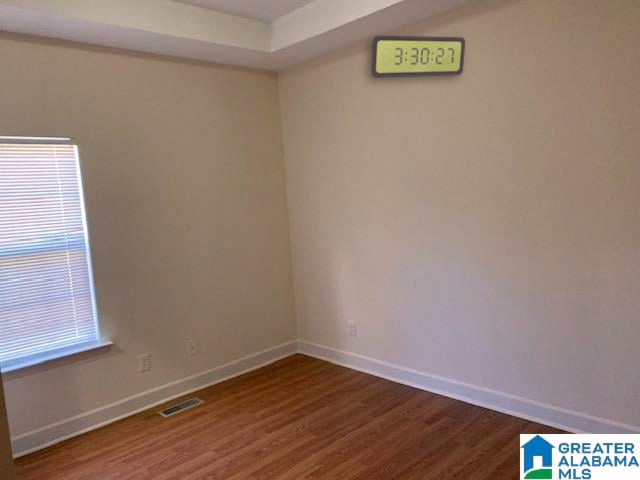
3:30:27
